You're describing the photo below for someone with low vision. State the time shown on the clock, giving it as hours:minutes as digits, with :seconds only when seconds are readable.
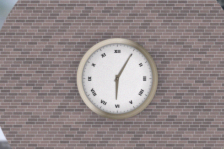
6:05
